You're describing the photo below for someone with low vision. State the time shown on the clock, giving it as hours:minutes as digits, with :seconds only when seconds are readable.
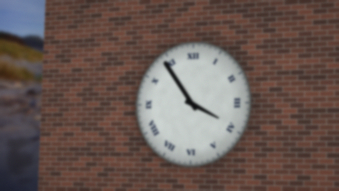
3:54
